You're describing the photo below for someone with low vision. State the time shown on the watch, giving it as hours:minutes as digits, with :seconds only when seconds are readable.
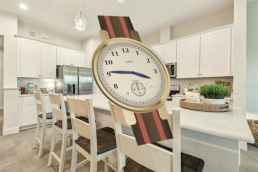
3:46
